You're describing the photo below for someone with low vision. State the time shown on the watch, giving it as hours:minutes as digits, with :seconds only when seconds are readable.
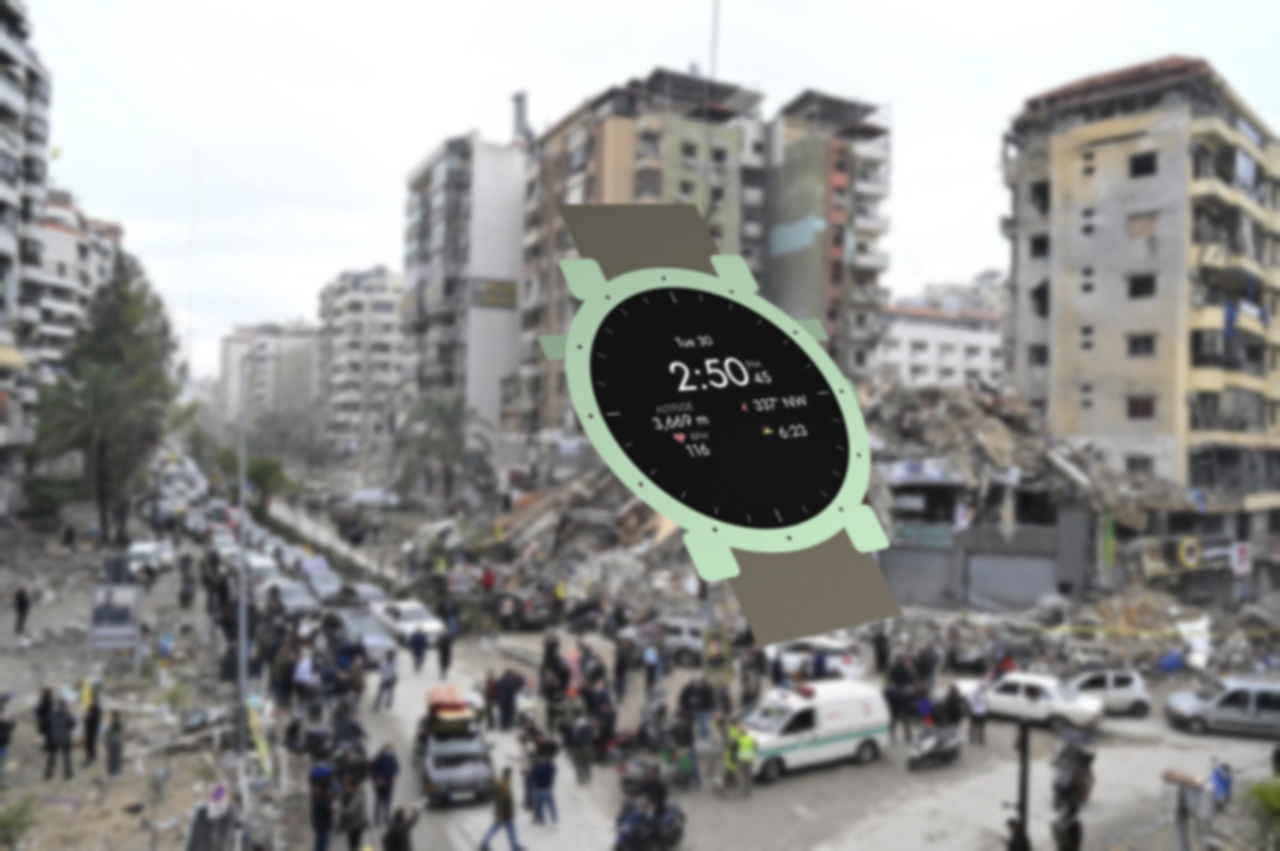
2:50
